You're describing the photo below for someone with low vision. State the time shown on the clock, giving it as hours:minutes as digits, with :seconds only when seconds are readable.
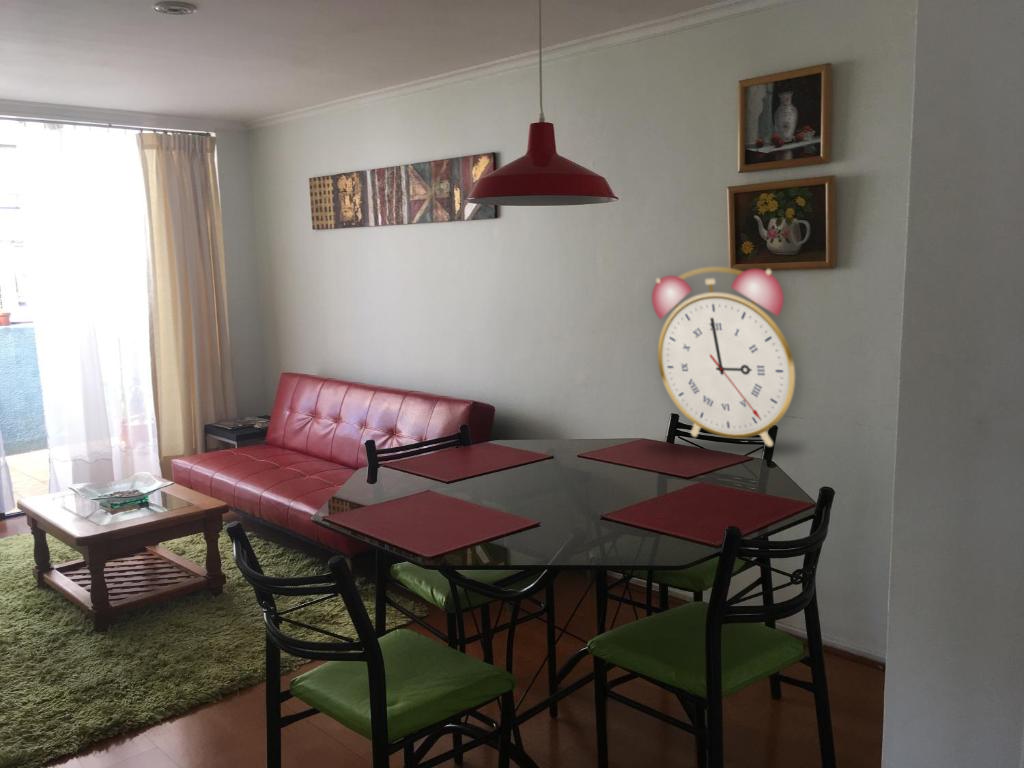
2:59:24
